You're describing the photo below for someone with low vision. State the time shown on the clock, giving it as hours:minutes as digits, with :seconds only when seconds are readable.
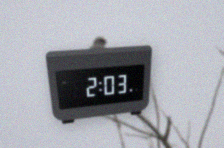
2:03
